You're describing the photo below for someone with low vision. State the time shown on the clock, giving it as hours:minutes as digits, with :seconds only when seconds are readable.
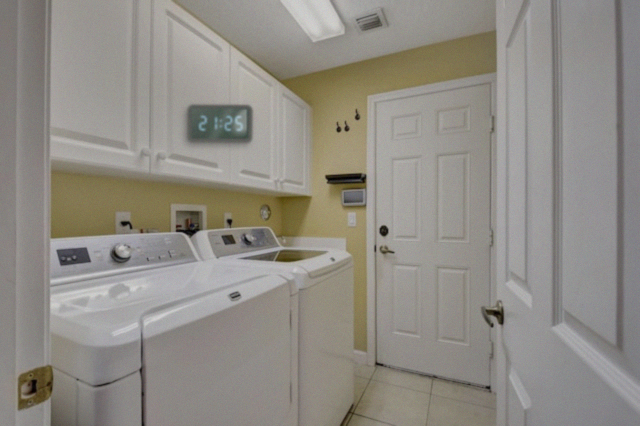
21:25
